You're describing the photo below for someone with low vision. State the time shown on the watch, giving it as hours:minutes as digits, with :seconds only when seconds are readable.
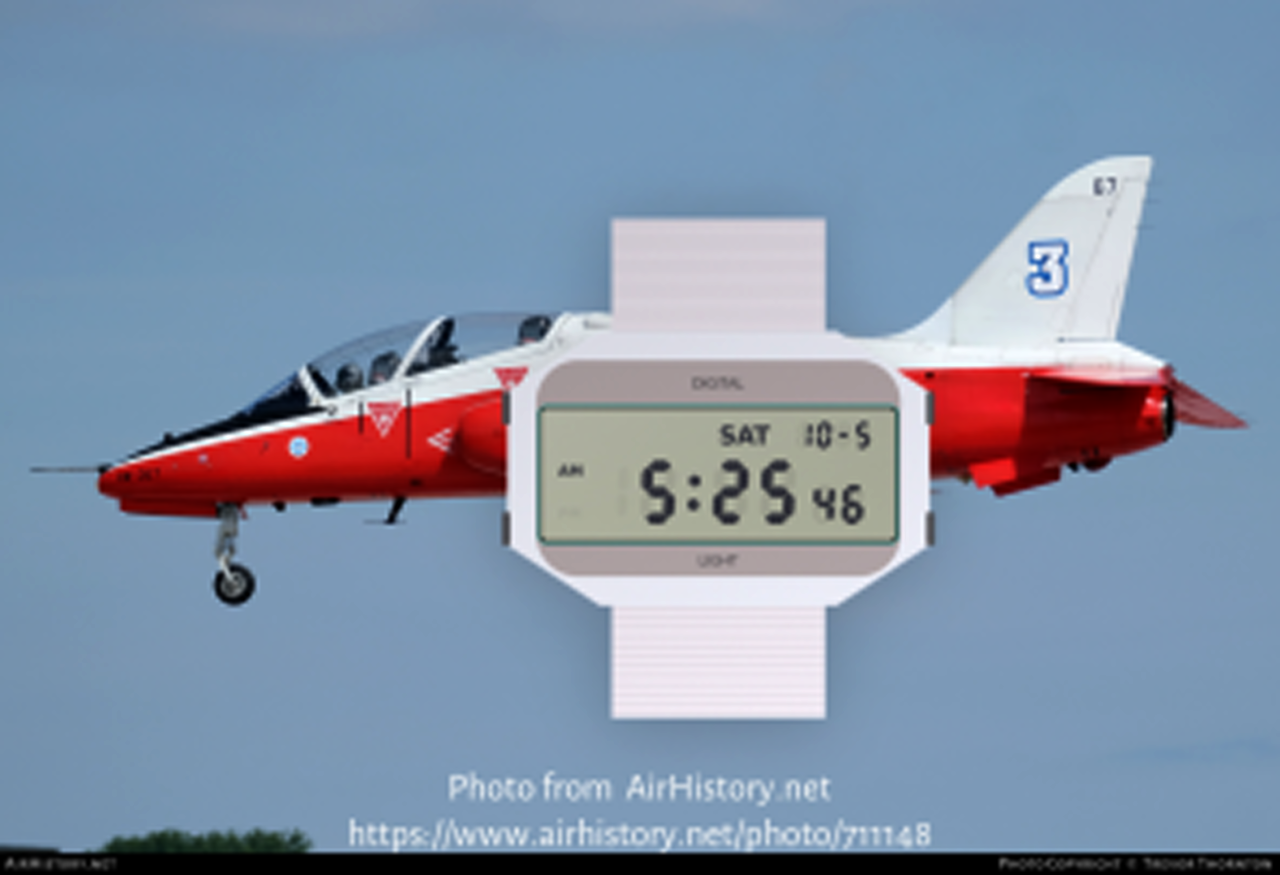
5:25:46
